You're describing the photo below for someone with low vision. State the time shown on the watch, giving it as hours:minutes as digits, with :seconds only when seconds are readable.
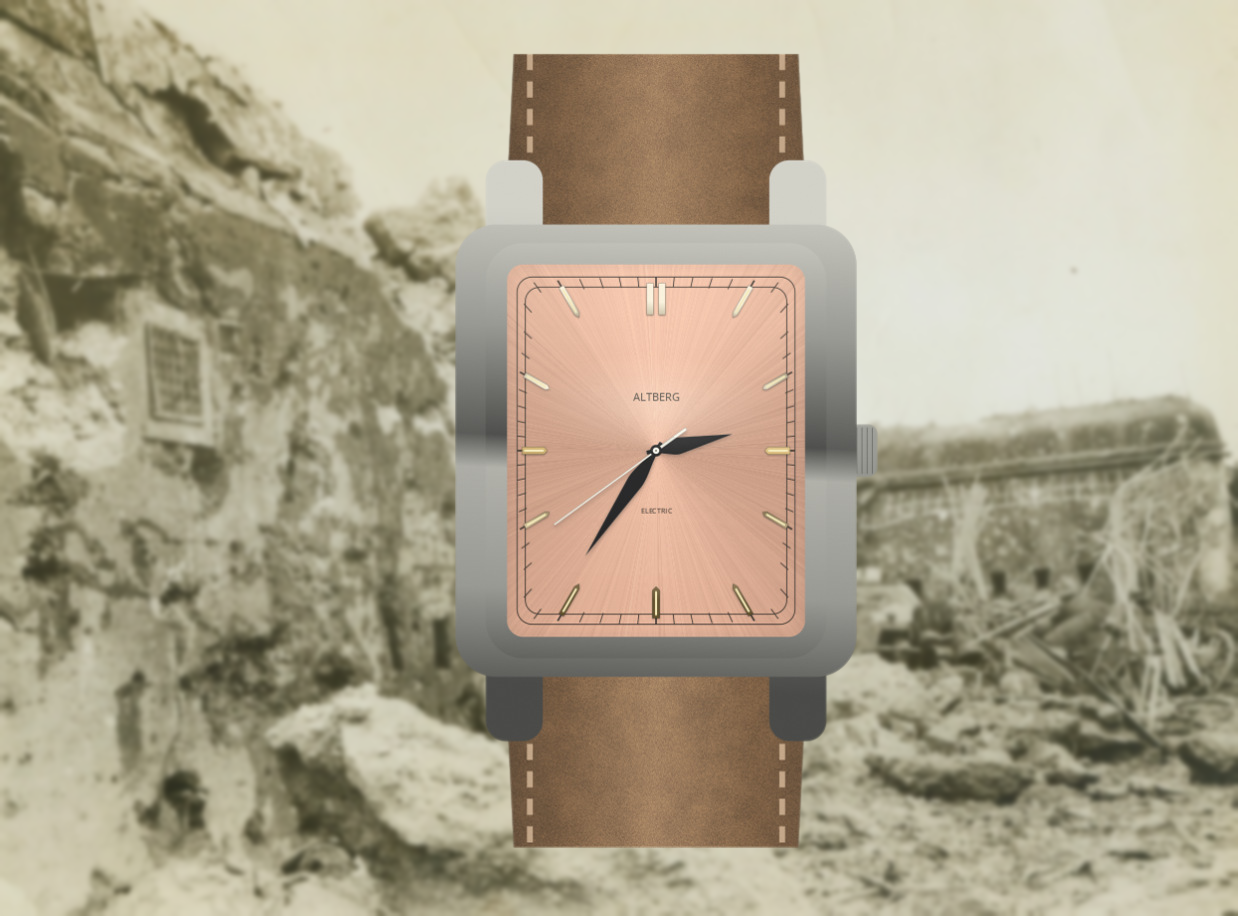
2:35:39
